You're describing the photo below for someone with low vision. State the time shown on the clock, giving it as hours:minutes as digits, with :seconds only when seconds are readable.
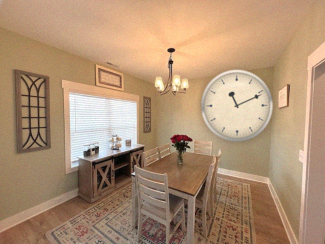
11:11
